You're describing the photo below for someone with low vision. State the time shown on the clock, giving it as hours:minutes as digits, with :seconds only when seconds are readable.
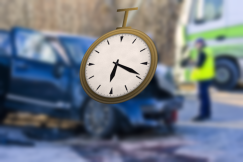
6:19
